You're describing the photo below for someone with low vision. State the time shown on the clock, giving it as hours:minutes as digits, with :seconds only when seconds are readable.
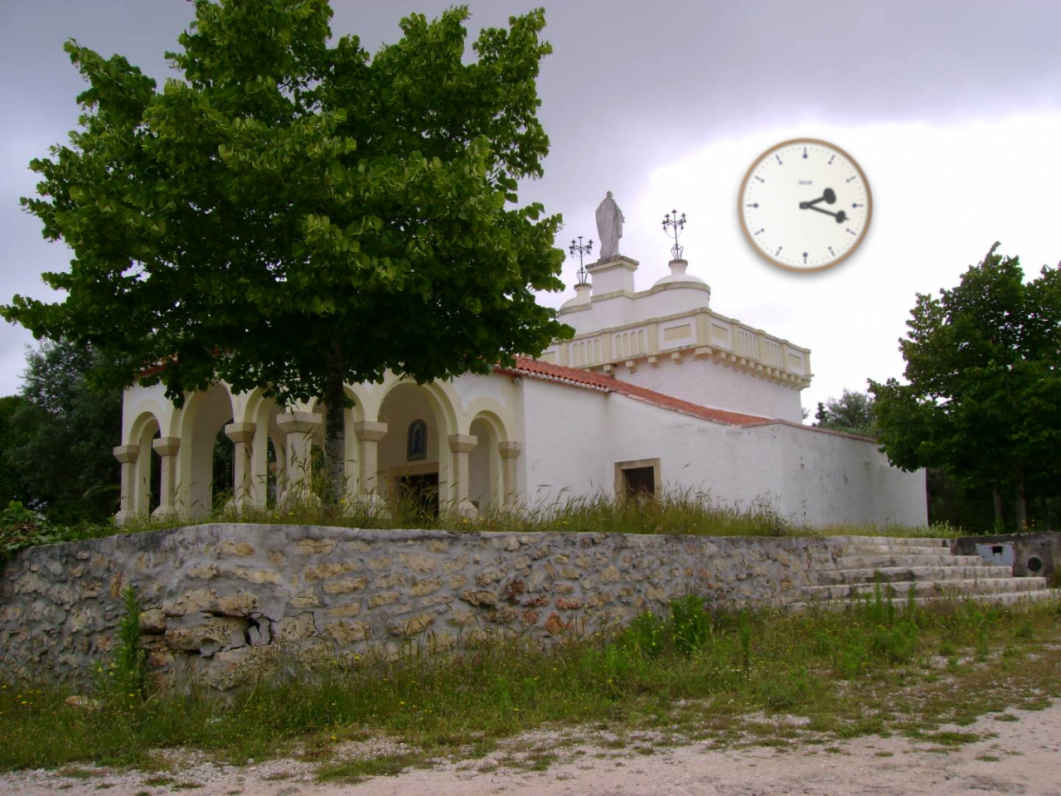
2:18
